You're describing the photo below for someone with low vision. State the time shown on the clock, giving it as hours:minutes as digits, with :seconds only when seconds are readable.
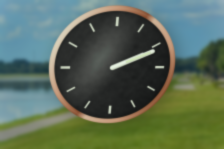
2:11
